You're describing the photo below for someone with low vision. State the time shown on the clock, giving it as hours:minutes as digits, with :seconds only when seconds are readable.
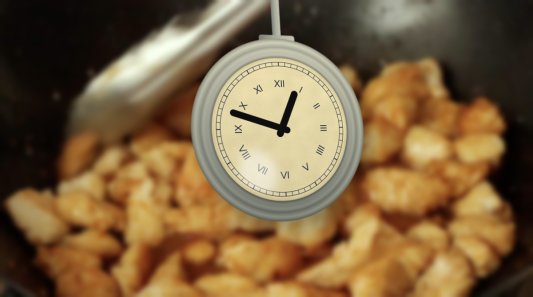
12:48
